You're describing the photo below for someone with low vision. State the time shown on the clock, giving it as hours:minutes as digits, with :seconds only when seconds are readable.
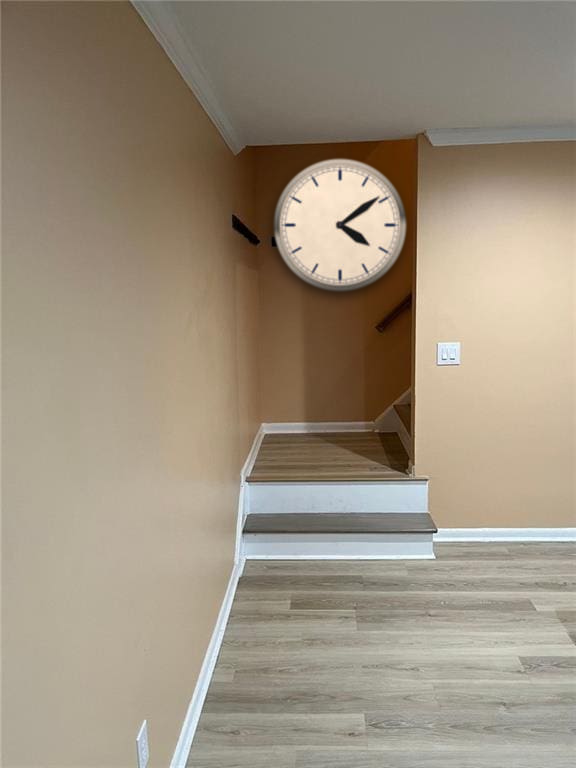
4:09
